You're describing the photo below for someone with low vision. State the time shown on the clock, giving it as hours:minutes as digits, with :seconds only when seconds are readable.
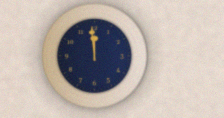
11:59
